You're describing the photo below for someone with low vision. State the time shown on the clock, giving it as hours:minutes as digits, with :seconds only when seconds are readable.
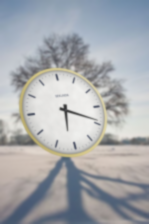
6:19
